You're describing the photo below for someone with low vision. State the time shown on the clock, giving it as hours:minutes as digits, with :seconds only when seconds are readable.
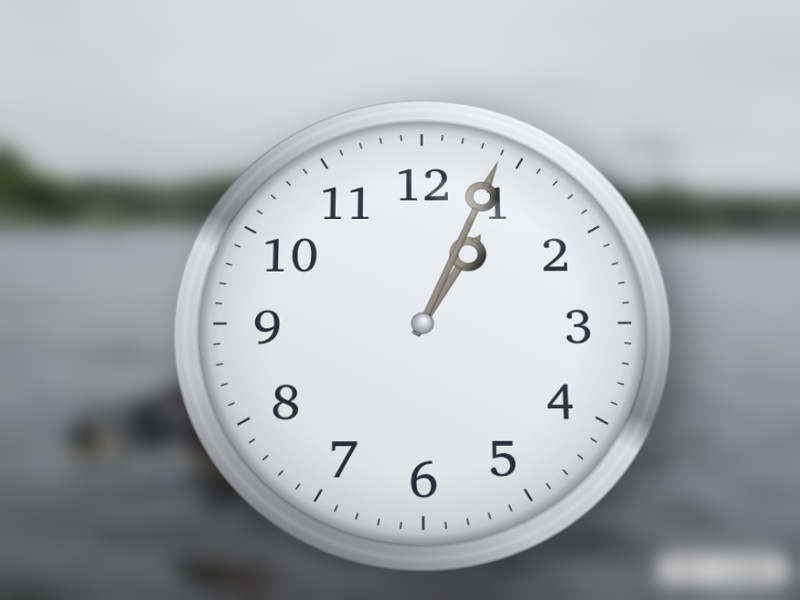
1:04
